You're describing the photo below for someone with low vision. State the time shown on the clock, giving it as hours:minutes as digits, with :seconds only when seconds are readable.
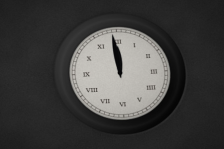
11:59
